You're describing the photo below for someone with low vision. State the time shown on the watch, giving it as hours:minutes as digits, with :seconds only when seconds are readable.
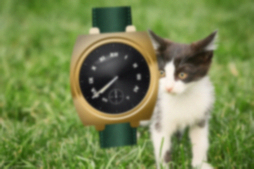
7:39
